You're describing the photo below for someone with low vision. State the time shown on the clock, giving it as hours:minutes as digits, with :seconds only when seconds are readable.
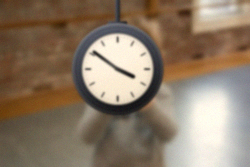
3:51
